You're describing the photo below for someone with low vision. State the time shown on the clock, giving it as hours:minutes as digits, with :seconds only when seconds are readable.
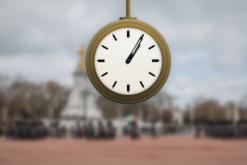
1:05
